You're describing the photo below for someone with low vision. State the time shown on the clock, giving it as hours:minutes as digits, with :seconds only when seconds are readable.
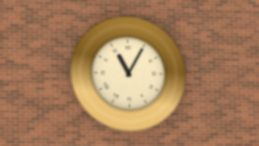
11:05
